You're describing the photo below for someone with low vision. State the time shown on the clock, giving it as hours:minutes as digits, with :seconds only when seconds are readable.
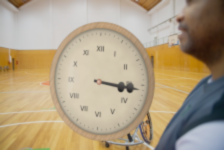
3:16
